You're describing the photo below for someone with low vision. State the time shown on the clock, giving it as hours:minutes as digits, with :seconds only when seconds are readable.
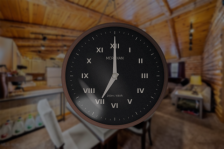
7:00
